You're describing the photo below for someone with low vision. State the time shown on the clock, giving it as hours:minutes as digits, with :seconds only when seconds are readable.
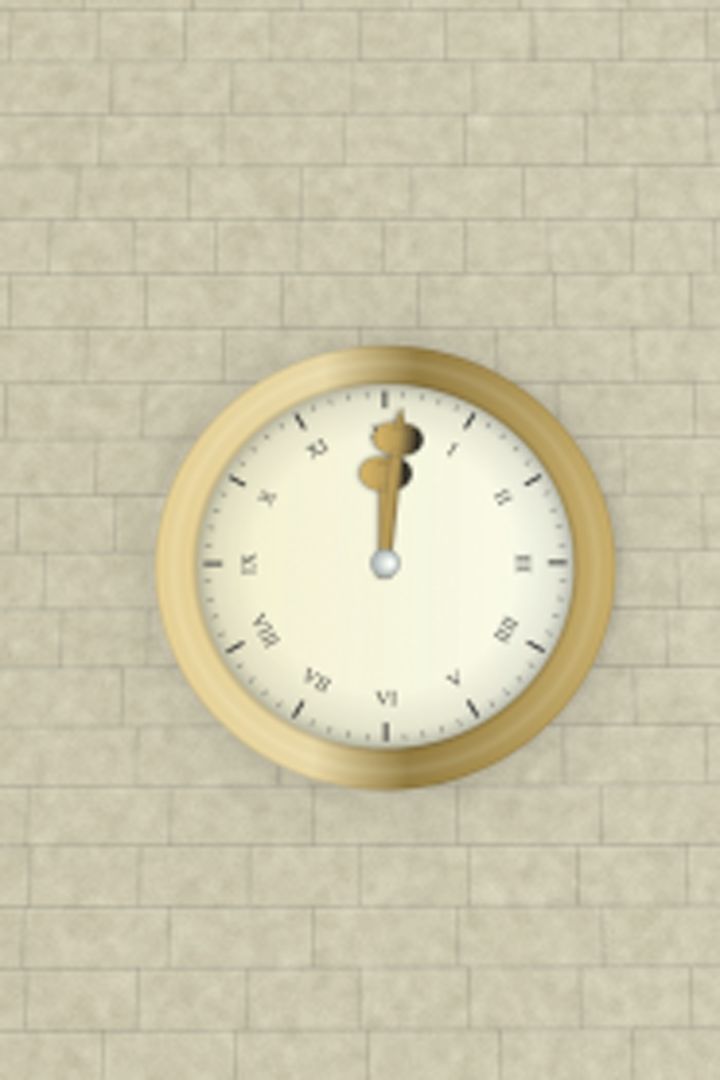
12:01
